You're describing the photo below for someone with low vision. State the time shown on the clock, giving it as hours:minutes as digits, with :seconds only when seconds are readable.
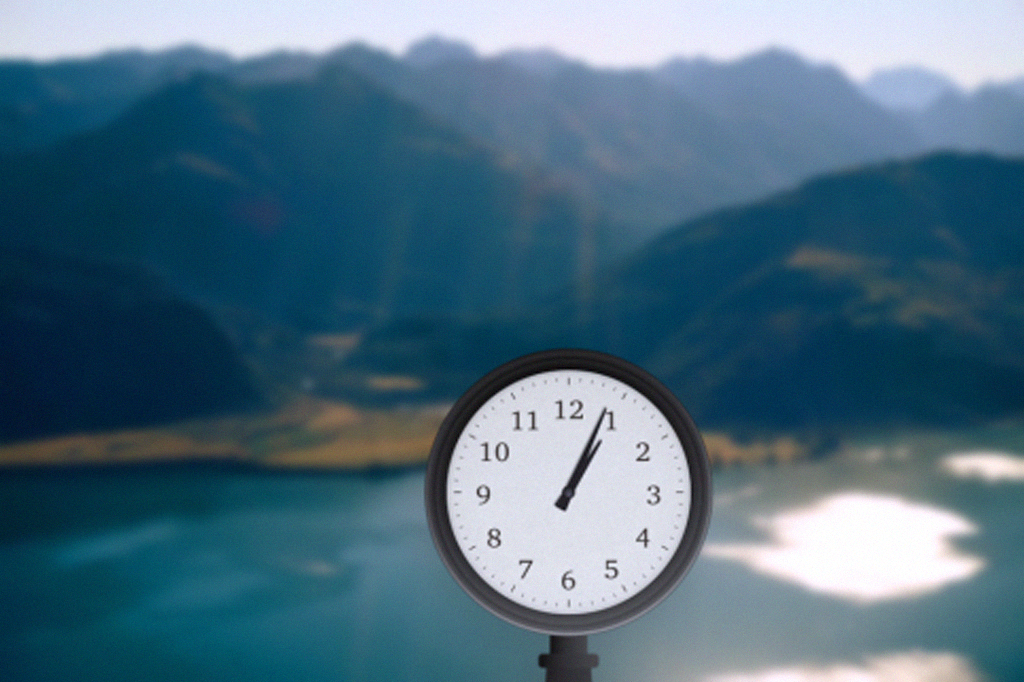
1:04
